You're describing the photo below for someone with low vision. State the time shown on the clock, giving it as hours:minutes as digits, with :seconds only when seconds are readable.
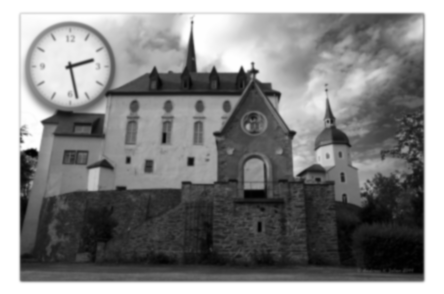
2:28
